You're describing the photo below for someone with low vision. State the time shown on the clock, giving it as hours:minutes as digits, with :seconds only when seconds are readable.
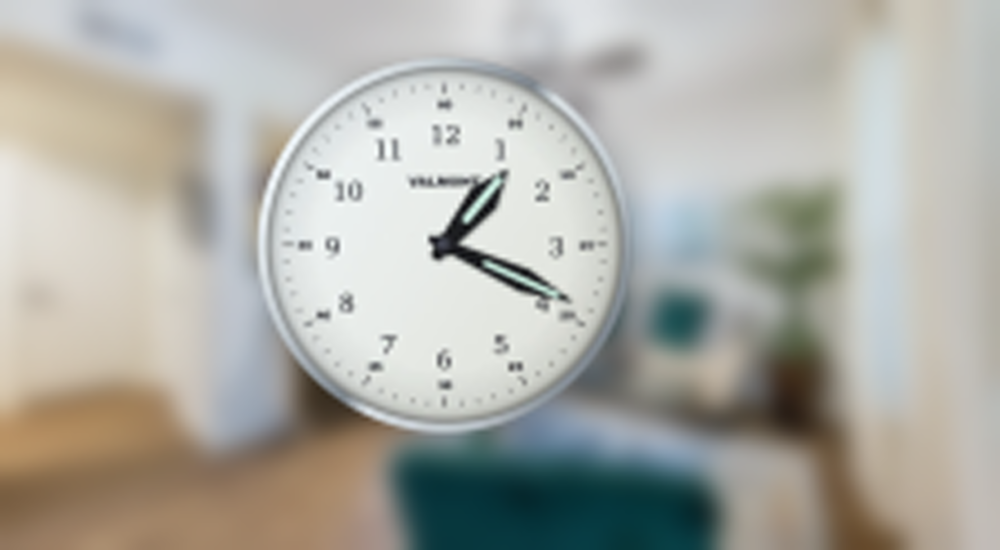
1:19
